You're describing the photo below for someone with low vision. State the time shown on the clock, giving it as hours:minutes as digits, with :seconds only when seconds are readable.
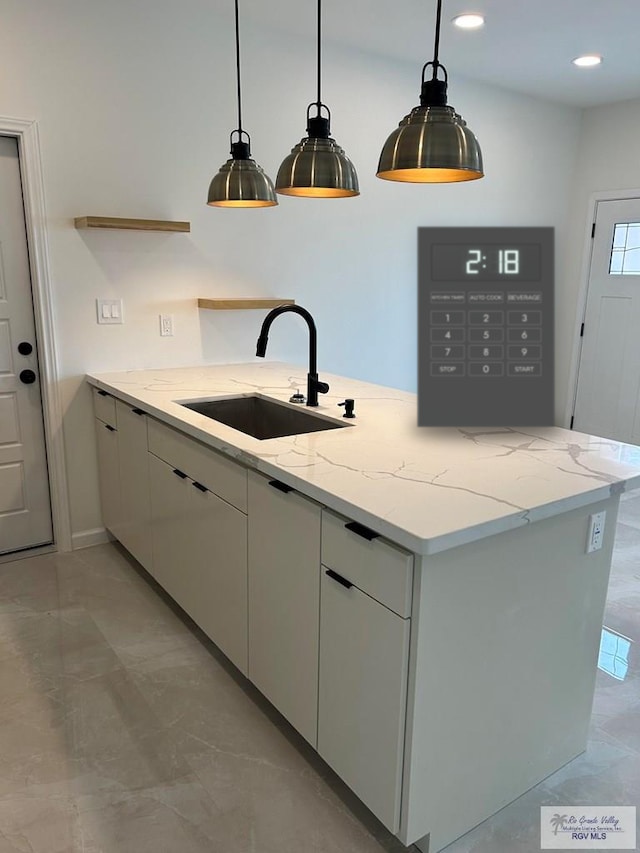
2:18
